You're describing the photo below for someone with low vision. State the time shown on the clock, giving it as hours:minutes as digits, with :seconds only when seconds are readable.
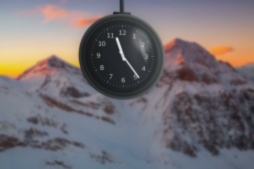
11:24
